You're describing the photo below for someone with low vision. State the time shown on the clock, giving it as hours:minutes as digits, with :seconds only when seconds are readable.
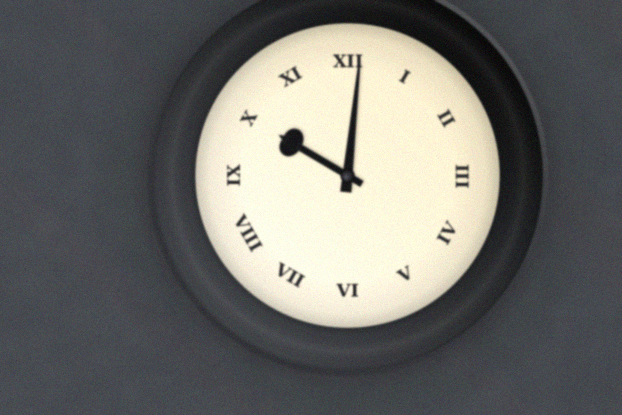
10:01
